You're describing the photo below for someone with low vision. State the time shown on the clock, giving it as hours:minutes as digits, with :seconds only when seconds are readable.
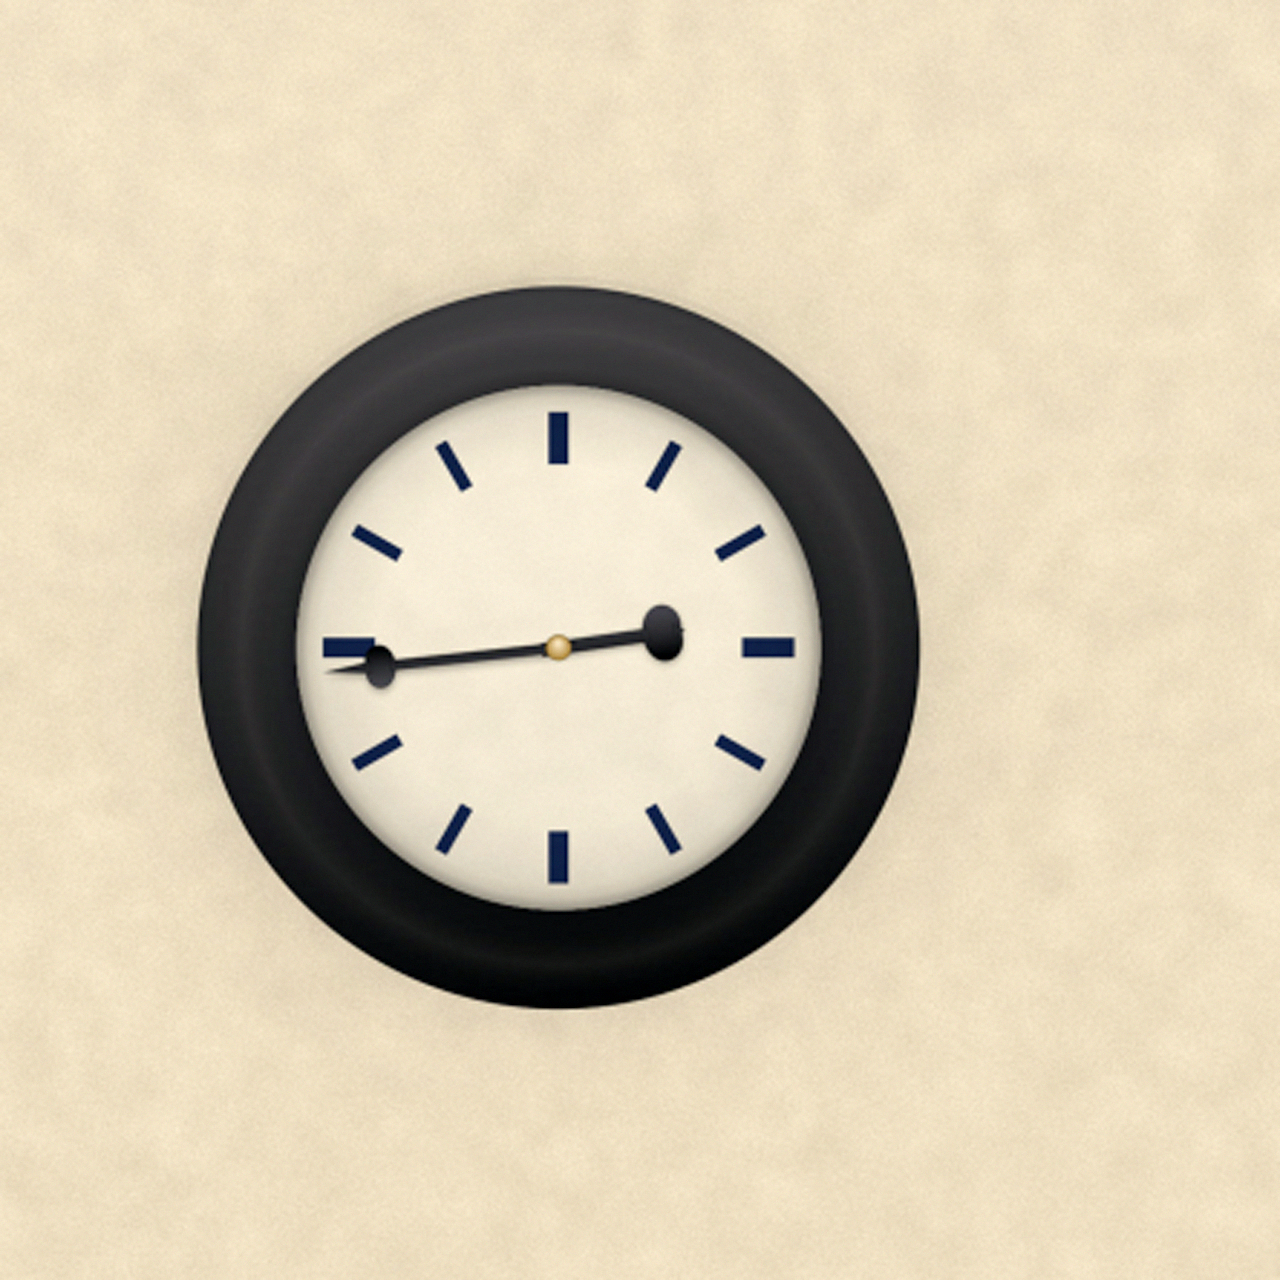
2:44
